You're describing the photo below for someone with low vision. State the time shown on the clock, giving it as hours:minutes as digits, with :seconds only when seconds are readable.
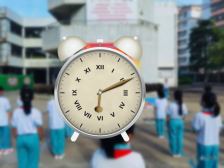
6:11
